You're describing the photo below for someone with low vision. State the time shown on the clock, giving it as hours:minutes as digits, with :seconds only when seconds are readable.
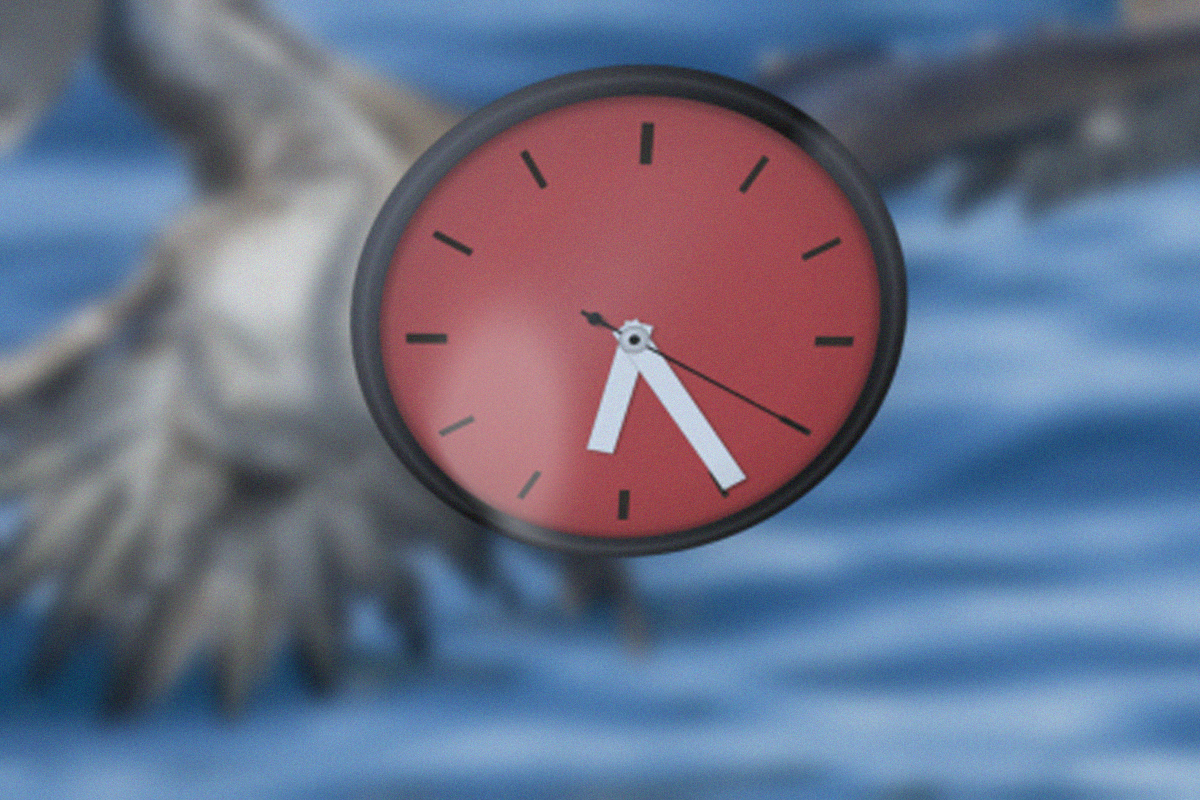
6:24:20
